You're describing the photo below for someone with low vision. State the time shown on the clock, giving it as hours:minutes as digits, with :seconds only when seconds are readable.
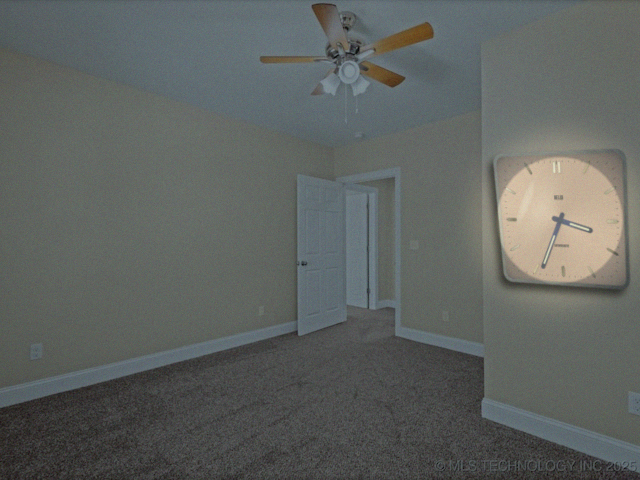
3:34
